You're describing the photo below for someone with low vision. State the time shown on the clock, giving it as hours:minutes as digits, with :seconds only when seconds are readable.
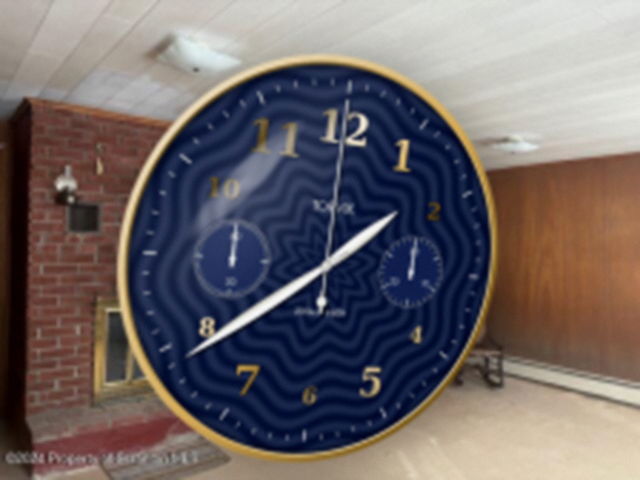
1:39
